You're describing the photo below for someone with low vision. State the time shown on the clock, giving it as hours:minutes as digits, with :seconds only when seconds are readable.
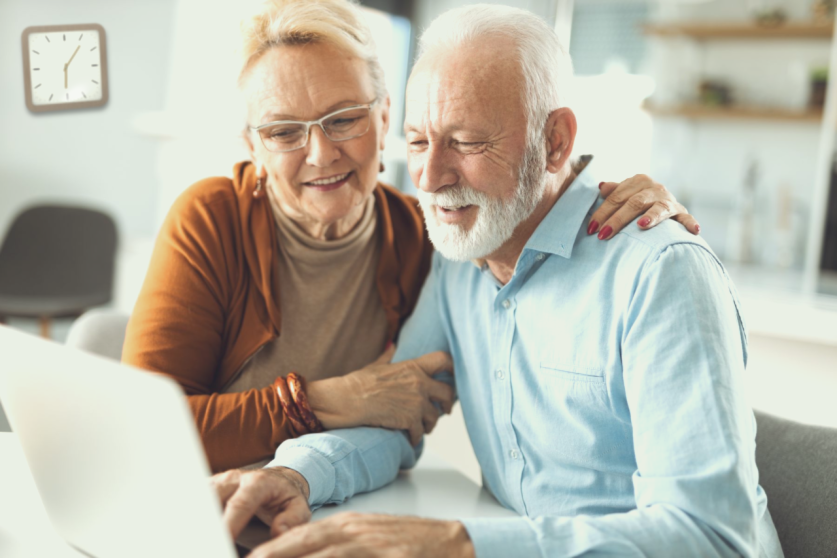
6:06
